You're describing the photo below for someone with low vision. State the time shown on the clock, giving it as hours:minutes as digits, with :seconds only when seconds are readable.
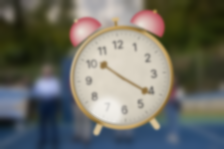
10:21
